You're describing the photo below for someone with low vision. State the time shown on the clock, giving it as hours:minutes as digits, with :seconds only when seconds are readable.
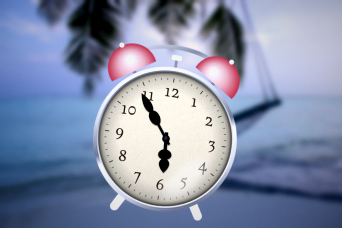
5:54
